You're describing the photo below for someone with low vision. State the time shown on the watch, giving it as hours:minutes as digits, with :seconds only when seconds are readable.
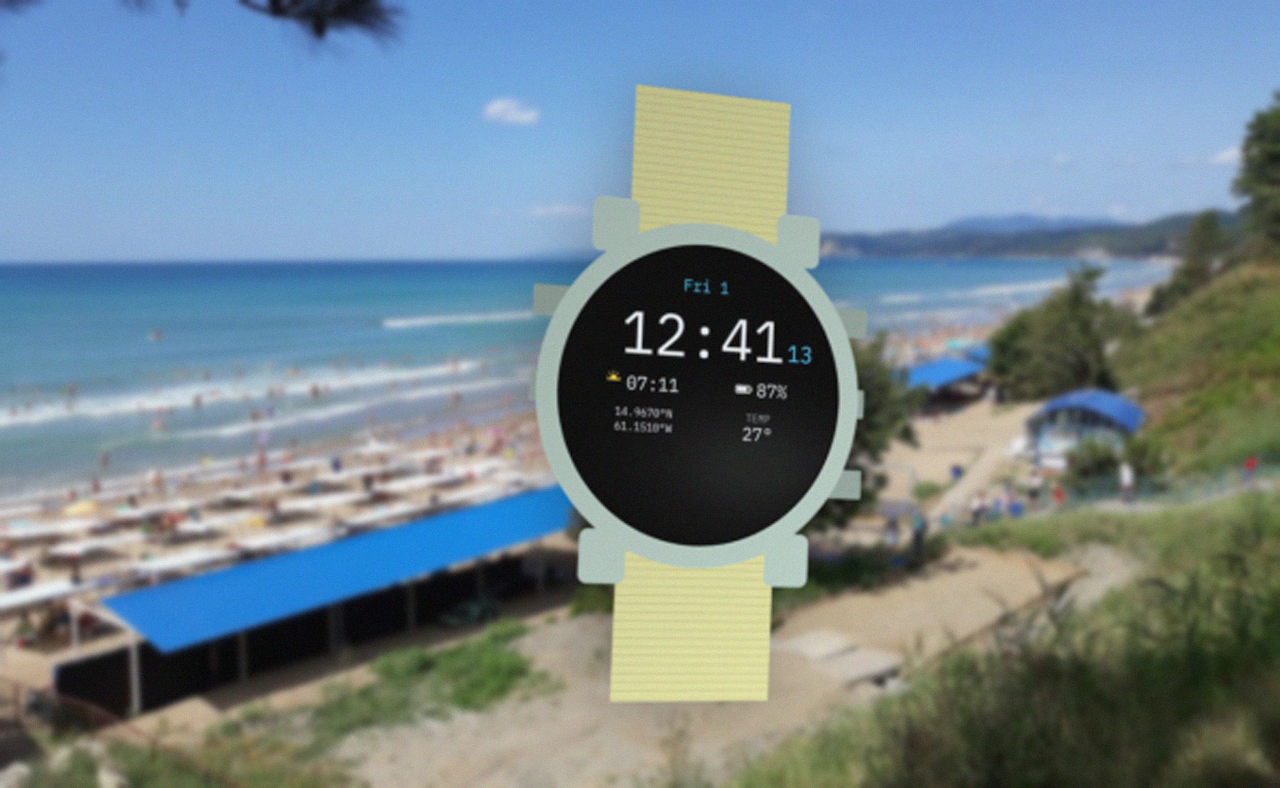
12:41:13
